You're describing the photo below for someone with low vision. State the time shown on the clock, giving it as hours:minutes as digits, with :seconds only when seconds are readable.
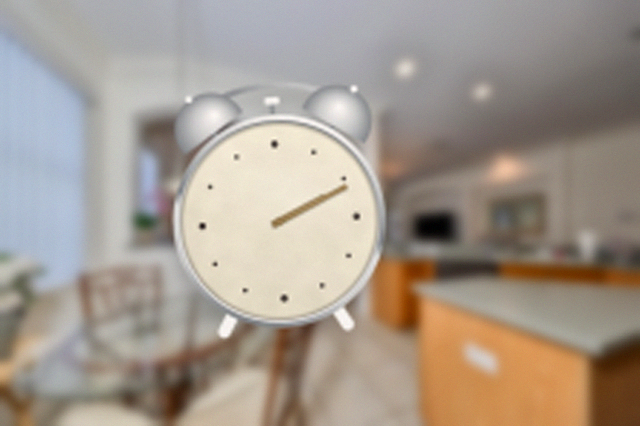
2:11
